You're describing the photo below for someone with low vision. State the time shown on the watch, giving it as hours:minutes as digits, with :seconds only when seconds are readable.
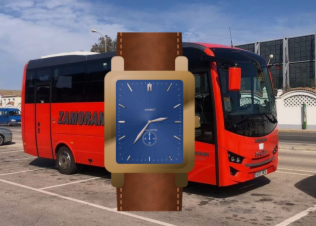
2:36
